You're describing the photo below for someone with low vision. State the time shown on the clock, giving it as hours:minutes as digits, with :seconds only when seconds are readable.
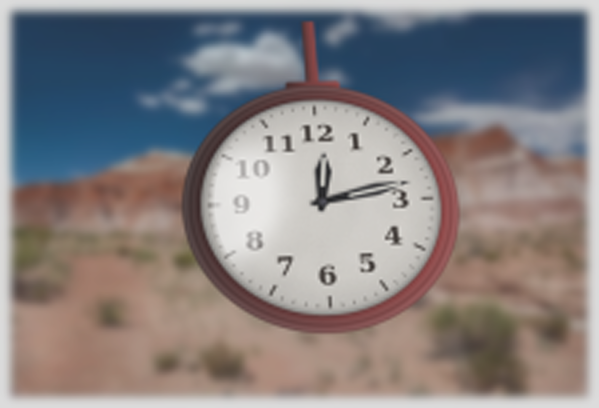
12:13
